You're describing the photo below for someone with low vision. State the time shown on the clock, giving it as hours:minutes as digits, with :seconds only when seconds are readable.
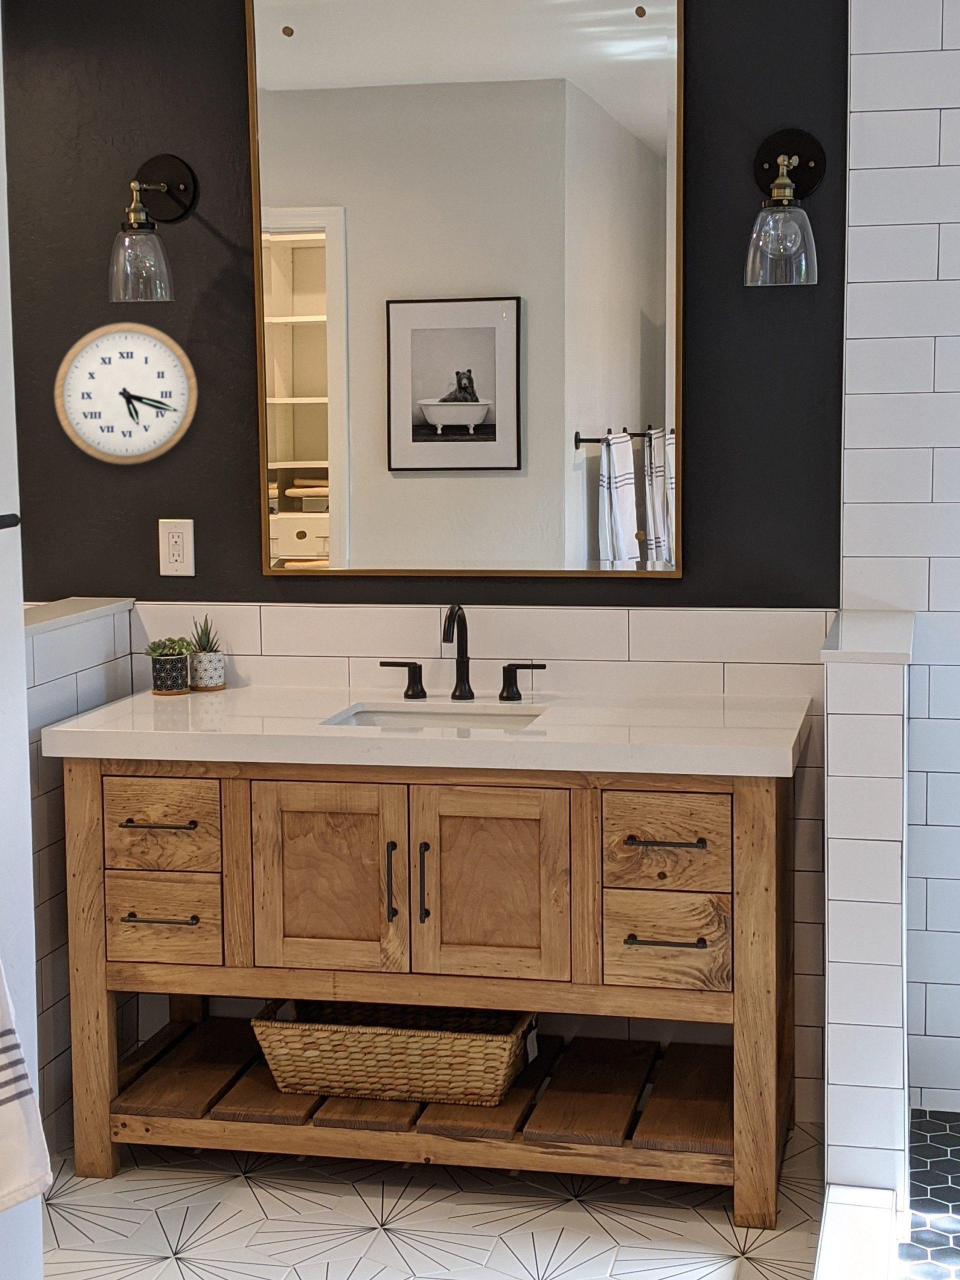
5:18
